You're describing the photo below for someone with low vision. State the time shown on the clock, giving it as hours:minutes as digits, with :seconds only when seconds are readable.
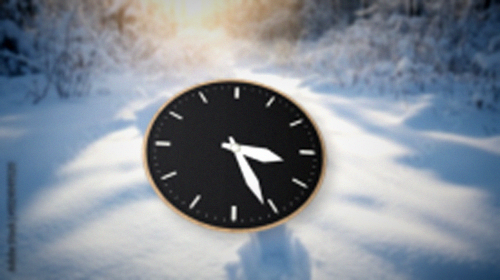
3:26
